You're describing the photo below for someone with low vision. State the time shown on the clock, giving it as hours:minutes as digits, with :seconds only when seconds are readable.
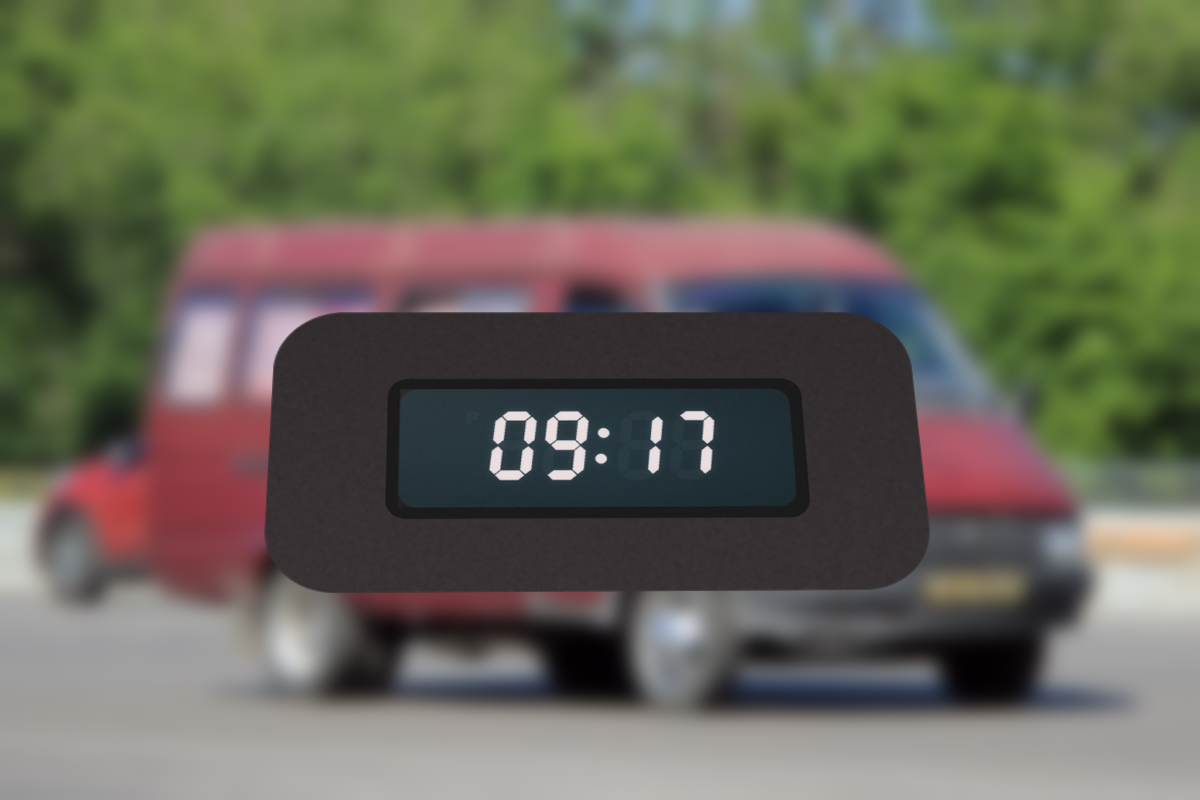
9:17
